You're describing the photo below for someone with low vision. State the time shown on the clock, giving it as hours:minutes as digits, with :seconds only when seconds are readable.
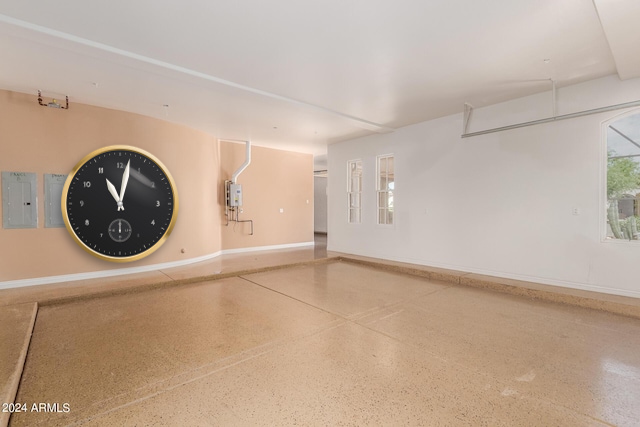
11:02
